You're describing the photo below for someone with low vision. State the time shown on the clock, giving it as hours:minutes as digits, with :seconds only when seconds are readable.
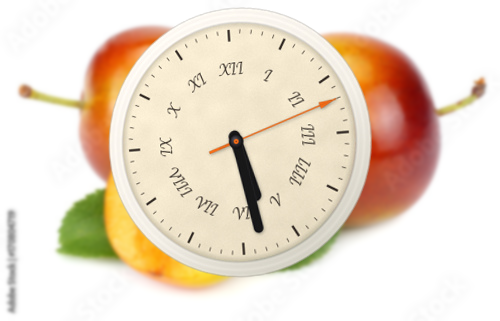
5:28:12
